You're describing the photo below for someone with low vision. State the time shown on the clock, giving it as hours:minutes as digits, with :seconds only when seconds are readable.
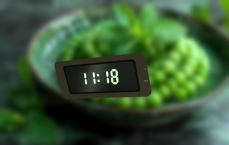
11:18
